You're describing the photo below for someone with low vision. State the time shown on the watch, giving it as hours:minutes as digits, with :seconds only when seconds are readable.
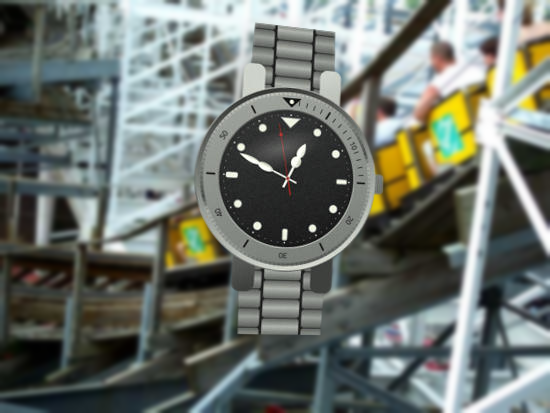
12:48:58
